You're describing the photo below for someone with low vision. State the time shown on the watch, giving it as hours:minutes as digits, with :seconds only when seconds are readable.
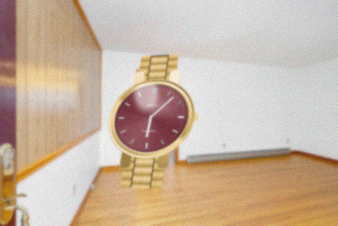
6:07
